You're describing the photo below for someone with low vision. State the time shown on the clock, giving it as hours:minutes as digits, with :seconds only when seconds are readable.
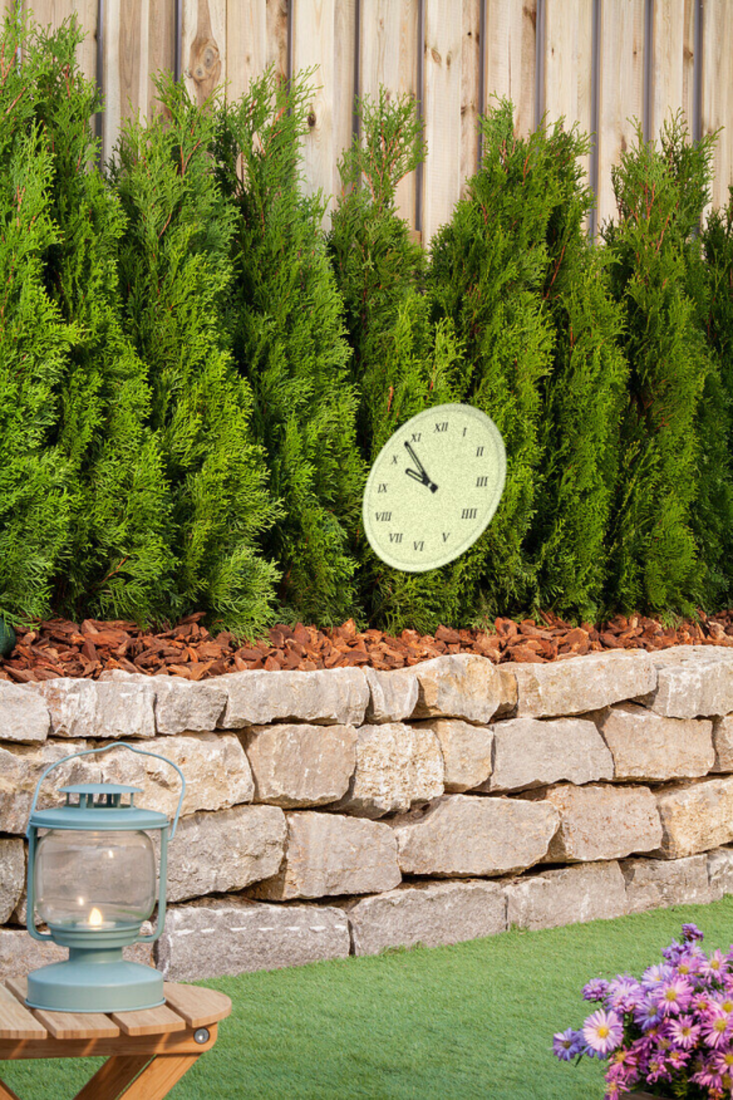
9:53
